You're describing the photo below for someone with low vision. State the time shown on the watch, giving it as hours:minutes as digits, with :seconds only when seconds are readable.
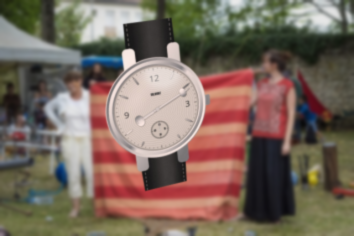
8:11
